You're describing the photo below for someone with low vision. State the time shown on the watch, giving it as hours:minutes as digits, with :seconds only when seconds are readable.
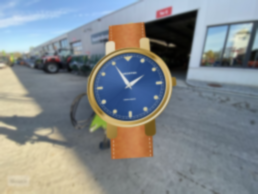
1:55
